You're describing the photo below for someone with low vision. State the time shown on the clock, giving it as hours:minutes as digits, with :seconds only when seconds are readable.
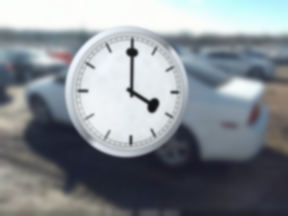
4:00
